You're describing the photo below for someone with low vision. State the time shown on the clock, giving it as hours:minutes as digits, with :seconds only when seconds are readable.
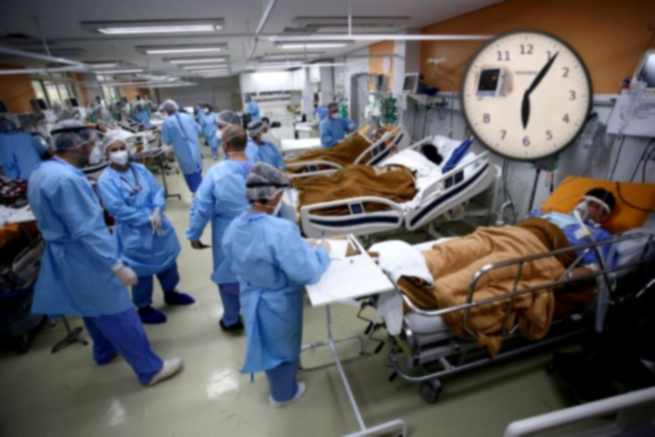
6:06
